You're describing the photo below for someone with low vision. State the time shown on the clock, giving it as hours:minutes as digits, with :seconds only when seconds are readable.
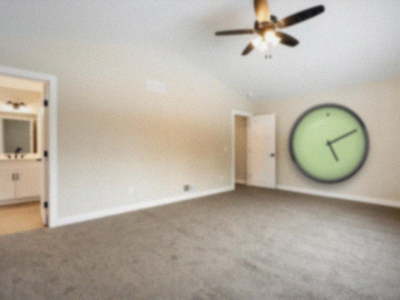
5:11
